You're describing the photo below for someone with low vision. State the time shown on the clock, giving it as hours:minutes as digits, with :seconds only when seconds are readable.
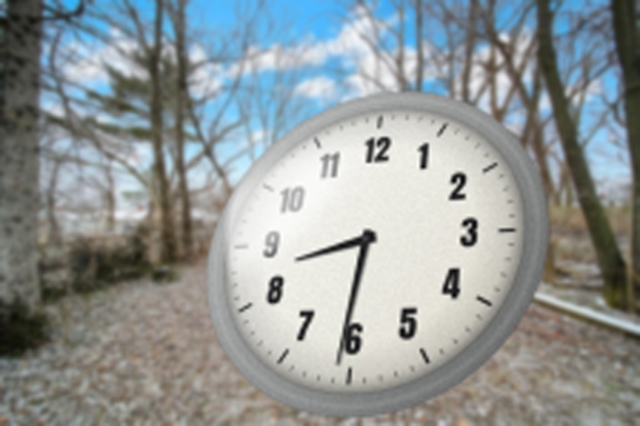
8:31
